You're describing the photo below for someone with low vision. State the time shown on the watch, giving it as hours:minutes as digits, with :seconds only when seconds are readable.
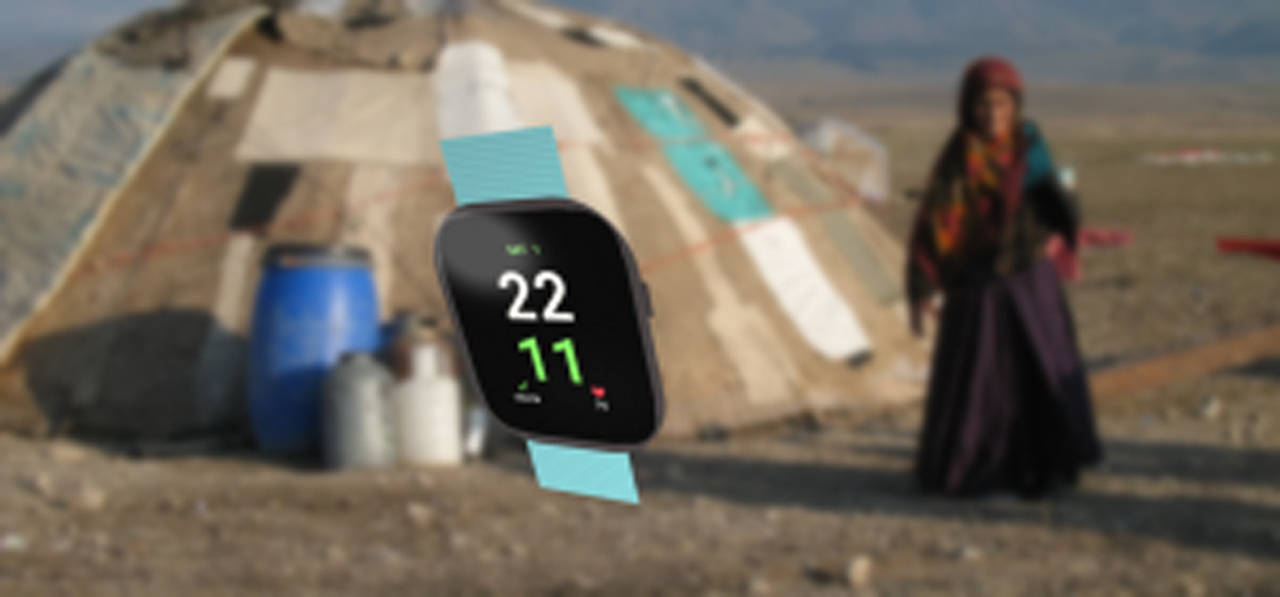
22:11
